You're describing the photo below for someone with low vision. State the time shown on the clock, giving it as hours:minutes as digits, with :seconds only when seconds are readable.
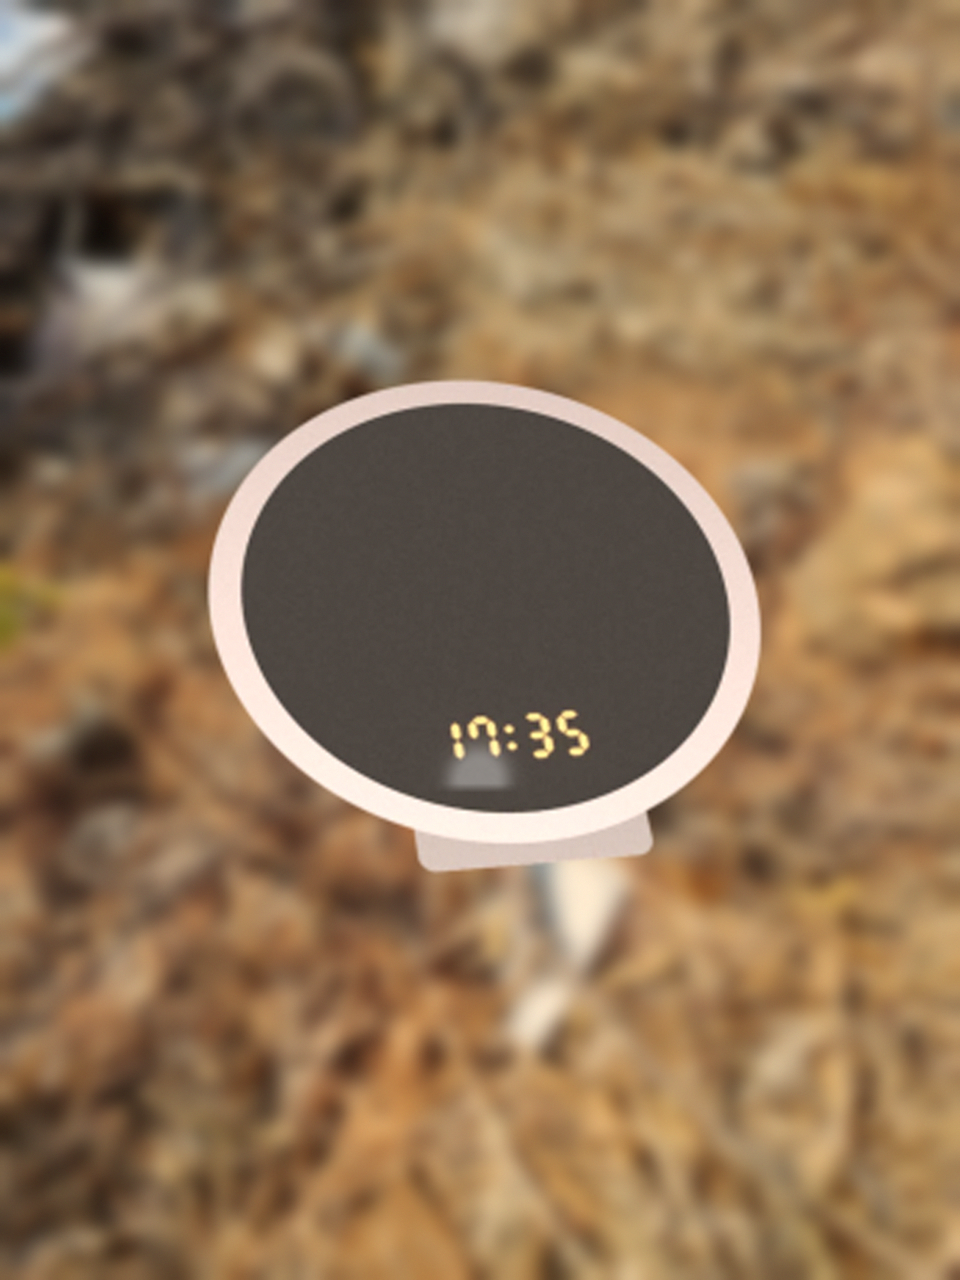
17:35
